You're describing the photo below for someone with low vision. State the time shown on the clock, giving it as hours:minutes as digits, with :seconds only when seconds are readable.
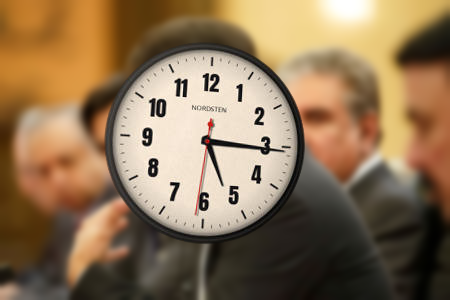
5:15:31
